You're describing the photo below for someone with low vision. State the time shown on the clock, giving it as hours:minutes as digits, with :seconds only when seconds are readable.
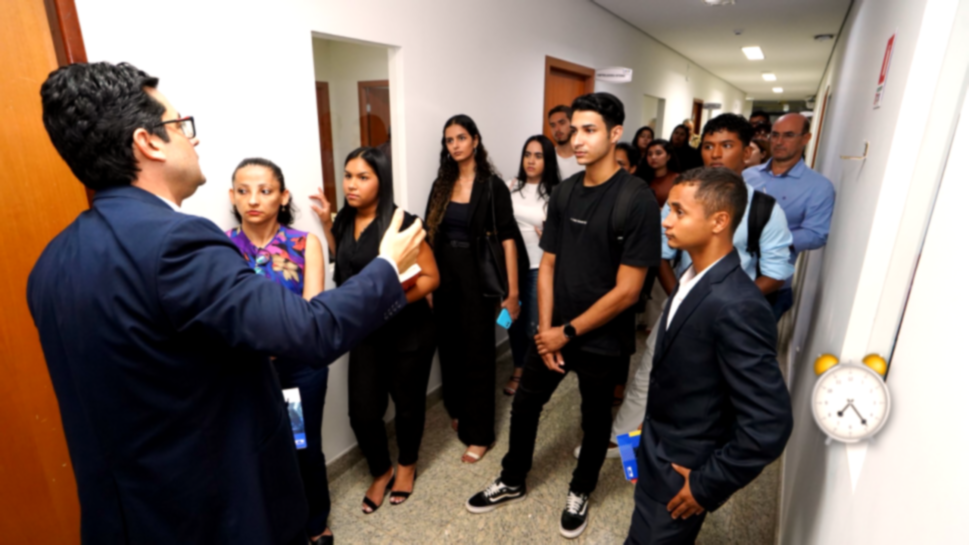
7:24
